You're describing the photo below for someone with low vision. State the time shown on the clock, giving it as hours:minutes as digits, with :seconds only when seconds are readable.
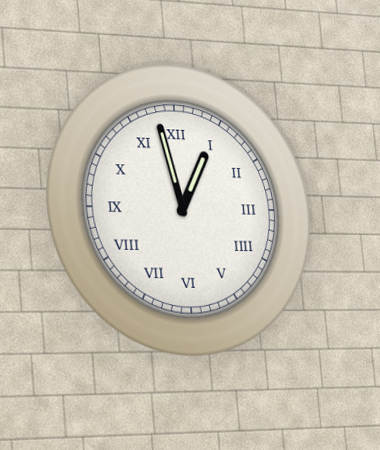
12:58
